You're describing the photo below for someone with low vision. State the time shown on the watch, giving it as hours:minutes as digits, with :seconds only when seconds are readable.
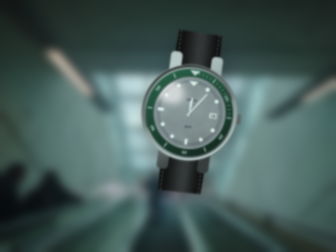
12:06
